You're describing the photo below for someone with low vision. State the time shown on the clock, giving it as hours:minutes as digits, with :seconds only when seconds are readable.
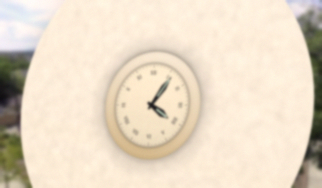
4:06
